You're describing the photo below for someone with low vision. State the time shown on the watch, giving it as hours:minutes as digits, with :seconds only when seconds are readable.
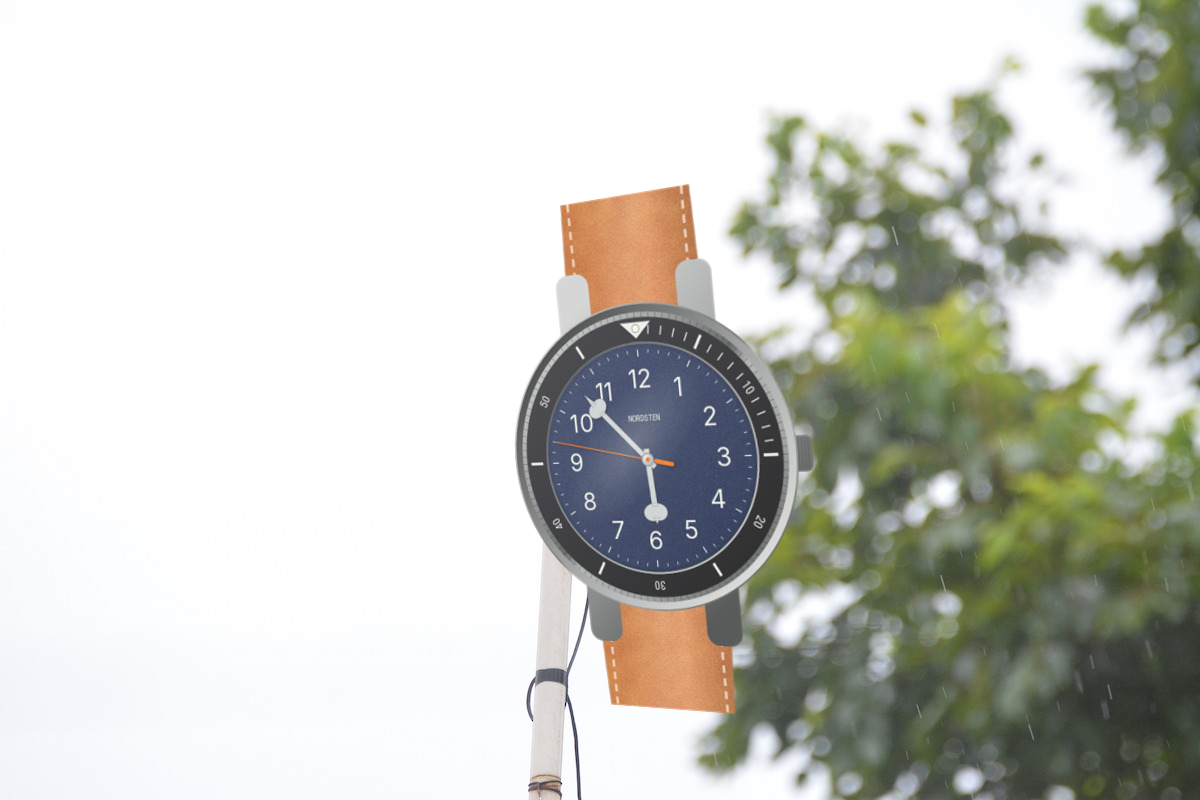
5:52:47
